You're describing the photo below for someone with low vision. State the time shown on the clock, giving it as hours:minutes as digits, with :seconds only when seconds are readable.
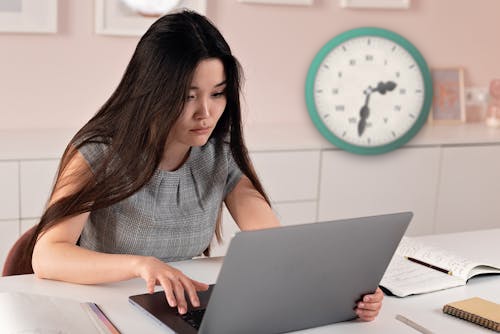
2:32
